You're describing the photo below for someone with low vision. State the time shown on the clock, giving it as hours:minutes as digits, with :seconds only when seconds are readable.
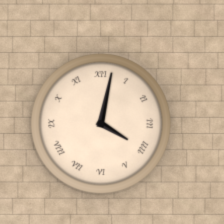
4:02
